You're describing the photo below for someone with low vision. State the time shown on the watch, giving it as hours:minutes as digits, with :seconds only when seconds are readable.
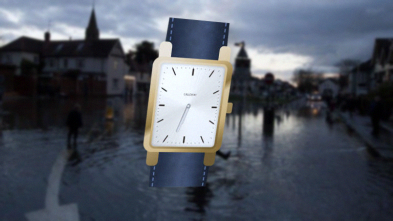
6:33
